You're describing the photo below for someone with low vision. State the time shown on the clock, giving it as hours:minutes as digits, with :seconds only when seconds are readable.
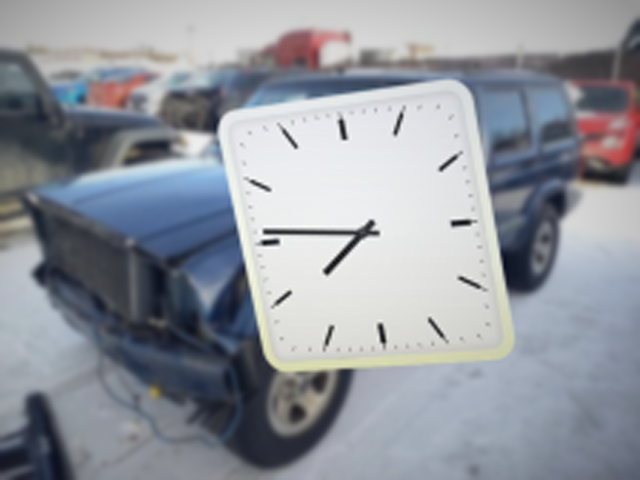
7:46
